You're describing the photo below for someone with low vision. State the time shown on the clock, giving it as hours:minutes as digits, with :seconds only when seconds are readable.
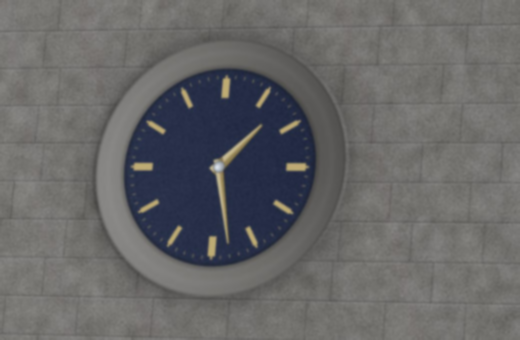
1:28
